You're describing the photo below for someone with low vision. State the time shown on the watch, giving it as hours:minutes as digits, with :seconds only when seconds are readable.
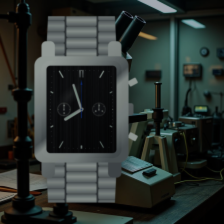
7:57
